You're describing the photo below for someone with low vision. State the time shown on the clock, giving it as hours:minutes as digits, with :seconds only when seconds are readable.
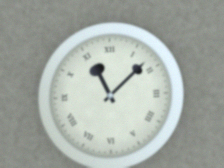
11:08
